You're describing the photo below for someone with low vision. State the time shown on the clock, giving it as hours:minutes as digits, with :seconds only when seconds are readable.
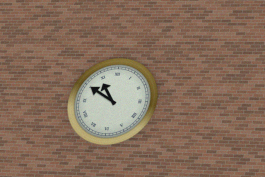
10:50
